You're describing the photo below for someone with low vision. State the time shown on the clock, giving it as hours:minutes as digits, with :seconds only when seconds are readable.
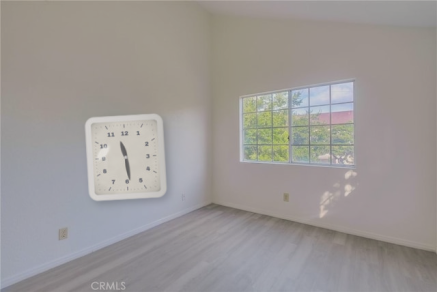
11:29
